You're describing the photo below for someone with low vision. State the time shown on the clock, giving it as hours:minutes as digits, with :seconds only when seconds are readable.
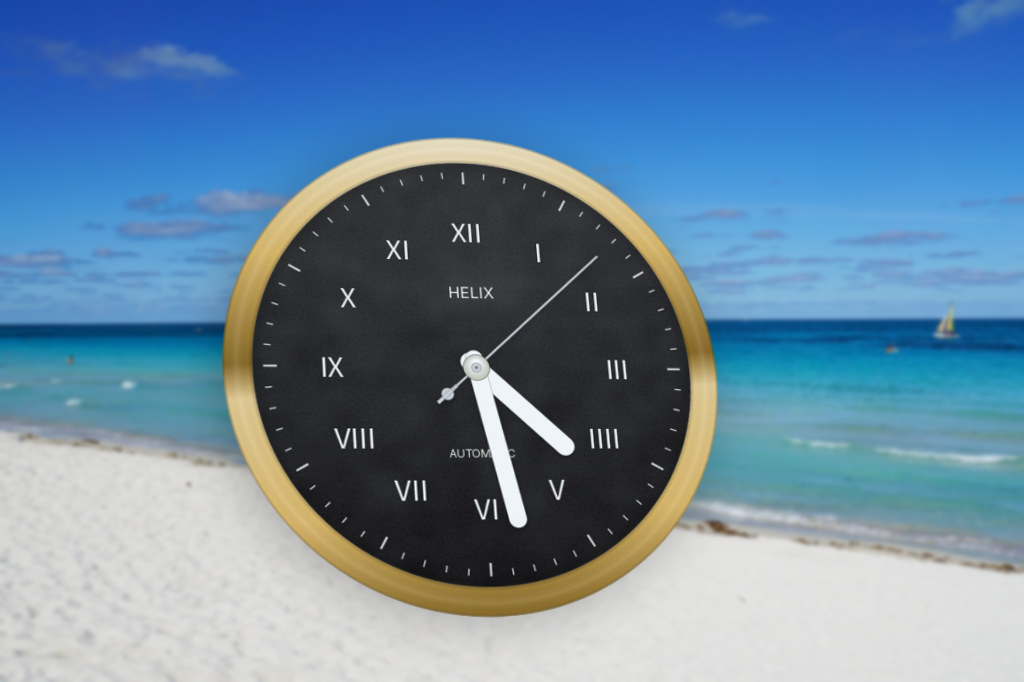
4:28:08
